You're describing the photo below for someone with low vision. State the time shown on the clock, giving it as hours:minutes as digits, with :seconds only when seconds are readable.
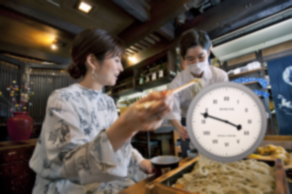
3:48
